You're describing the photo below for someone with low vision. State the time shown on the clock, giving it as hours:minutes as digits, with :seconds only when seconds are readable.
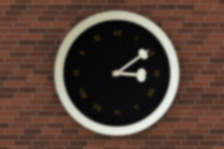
3:09
